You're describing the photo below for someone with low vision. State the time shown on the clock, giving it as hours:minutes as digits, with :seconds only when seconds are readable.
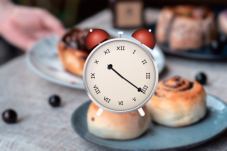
10:21
